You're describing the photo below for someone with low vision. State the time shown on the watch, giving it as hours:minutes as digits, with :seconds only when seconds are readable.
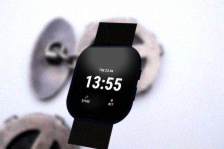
13:55
